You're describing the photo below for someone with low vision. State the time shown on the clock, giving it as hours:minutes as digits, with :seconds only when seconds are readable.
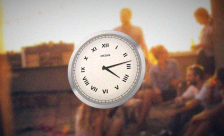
4:13
